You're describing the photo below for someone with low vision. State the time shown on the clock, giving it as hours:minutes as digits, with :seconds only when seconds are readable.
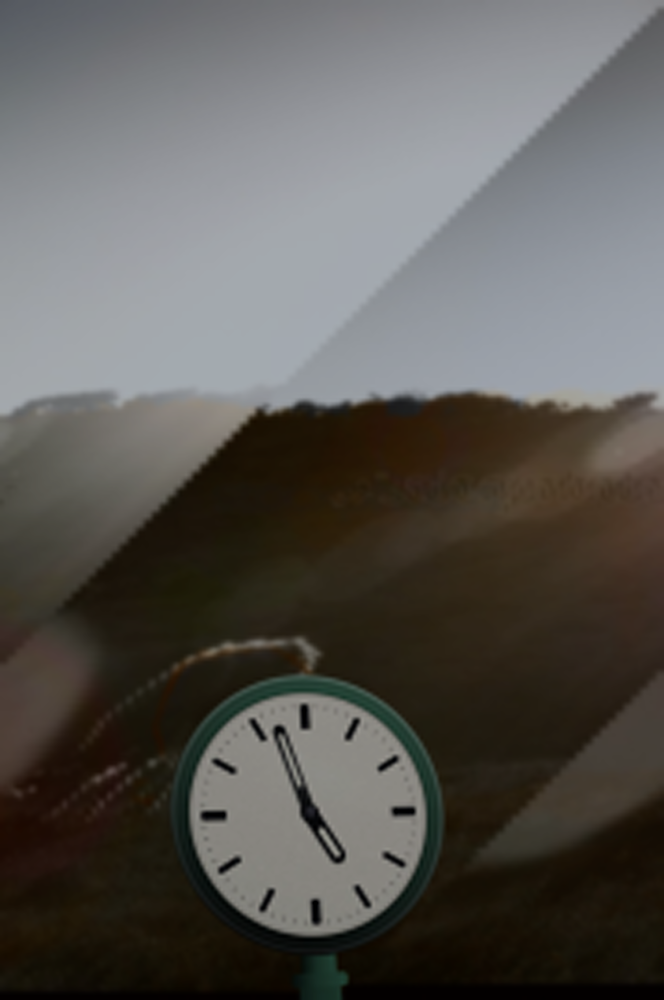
4:57
